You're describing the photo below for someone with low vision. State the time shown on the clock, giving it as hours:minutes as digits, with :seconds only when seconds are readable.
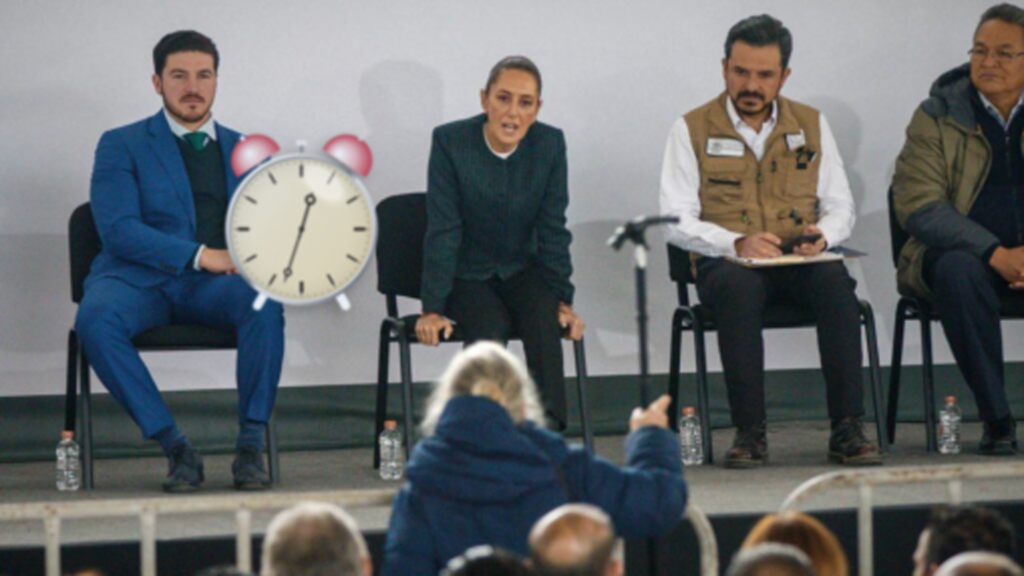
12:33
